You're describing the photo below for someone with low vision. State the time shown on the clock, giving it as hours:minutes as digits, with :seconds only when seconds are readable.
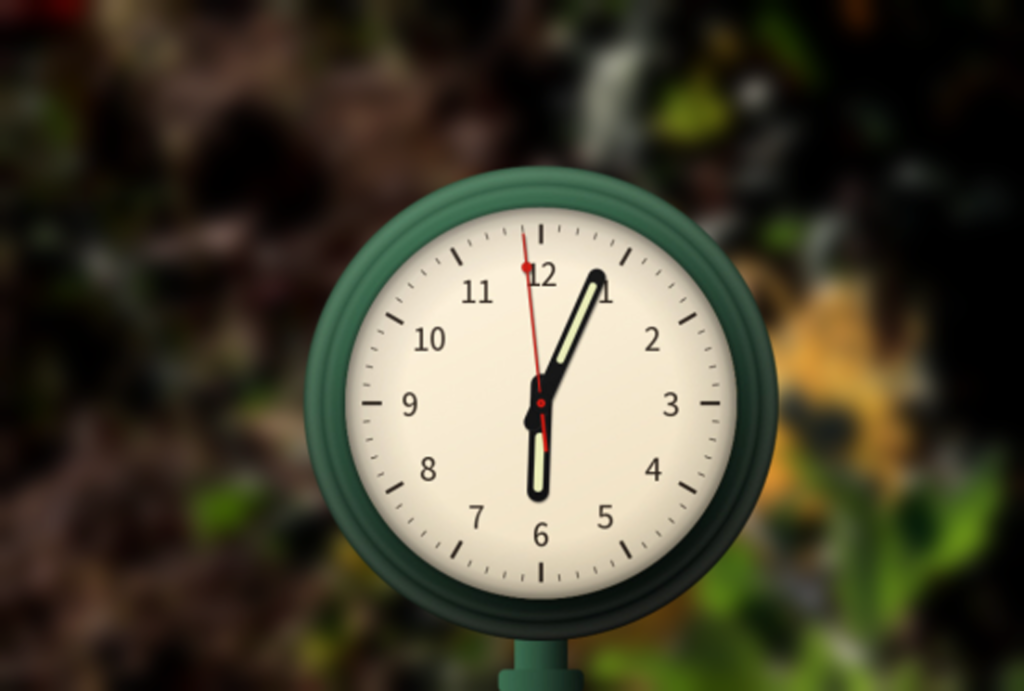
6:03:59
